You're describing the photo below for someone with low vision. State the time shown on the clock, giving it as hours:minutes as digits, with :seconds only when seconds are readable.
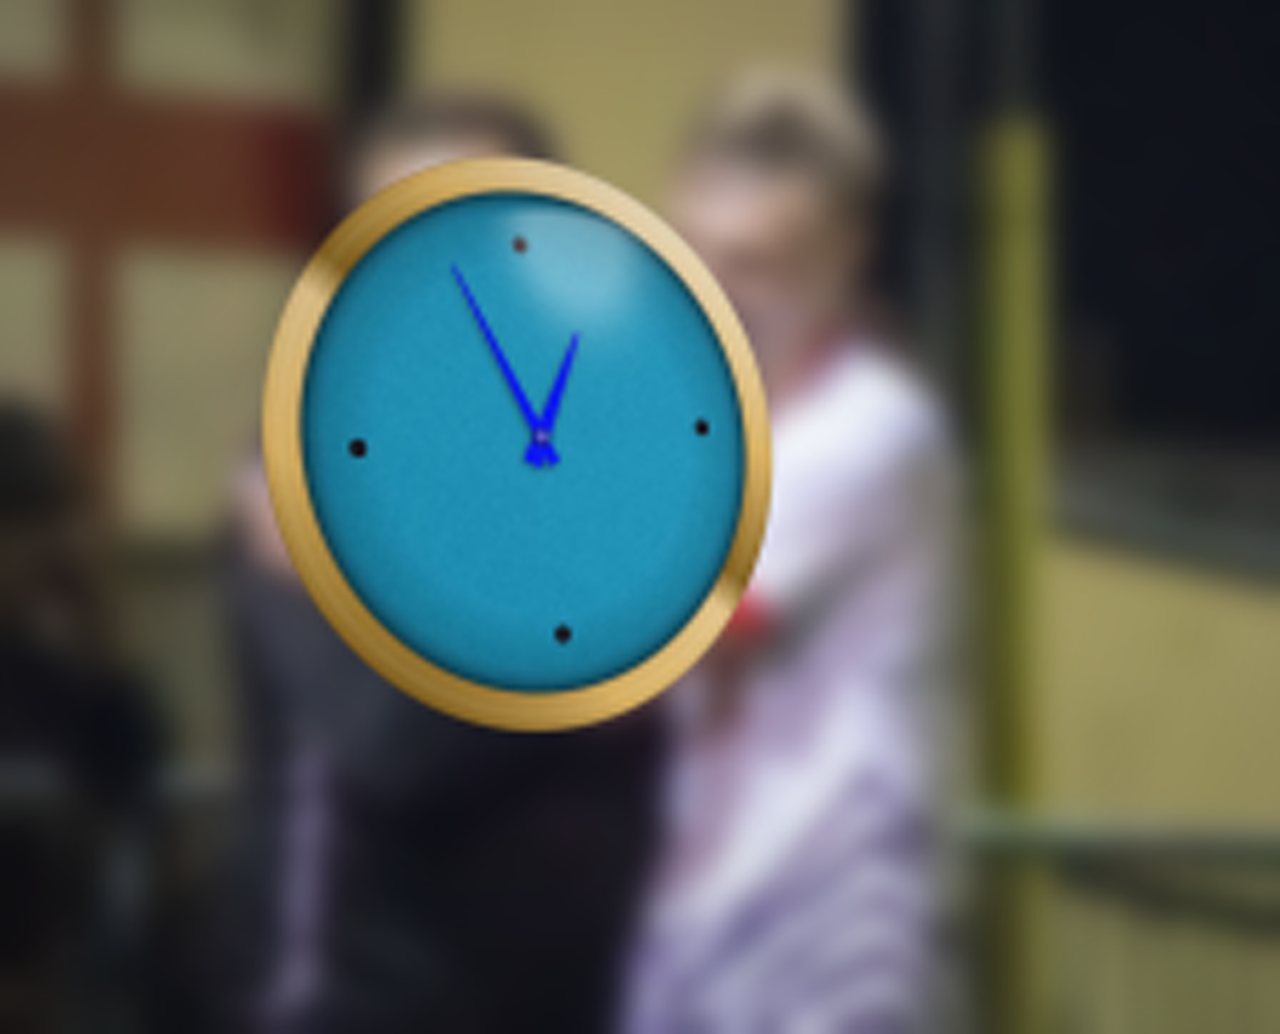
12:56
